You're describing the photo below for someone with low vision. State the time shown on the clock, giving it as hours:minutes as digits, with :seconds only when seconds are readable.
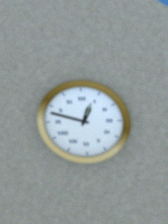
12:48
